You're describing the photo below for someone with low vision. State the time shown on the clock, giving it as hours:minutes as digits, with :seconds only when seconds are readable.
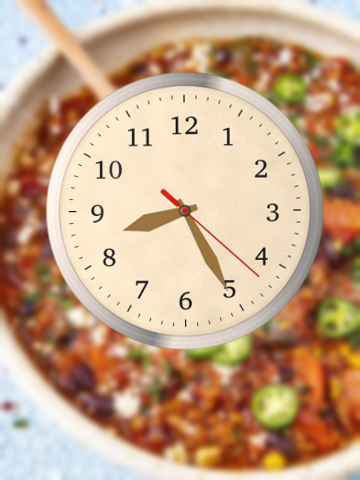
8:25:22
